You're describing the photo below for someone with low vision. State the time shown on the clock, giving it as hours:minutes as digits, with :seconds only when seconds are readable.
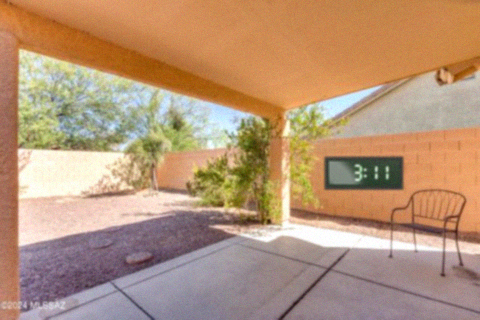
3:11
